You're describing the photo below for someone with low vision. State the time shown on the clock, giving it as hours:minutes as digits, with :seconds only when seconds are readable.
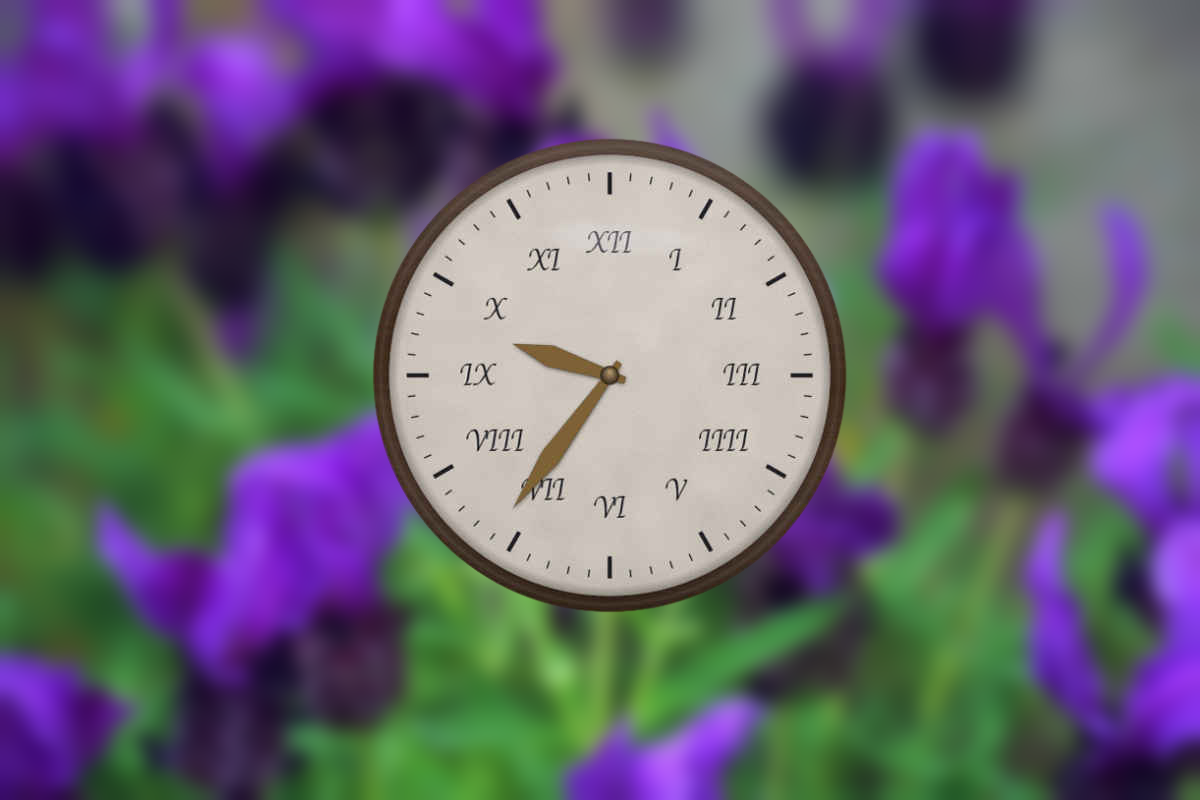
9:36
